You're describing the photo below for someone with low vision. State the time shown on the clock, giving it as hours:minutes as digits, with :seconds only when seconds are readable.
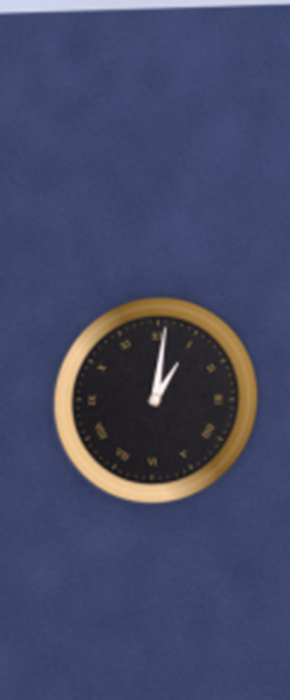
1:01
